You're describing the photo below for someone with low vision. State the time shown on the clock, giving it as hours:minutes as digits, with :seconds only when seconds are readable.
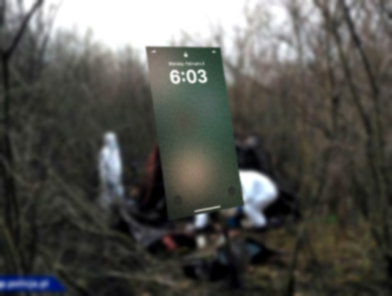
6:03
